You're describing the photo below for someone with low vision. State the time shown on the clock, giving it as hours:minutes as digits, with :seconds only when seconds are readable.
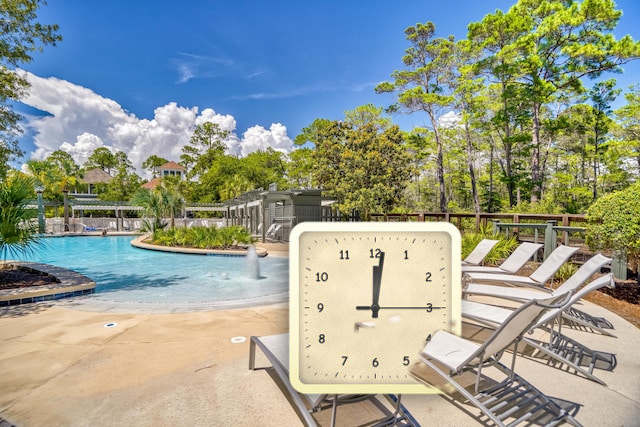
12:01:15
